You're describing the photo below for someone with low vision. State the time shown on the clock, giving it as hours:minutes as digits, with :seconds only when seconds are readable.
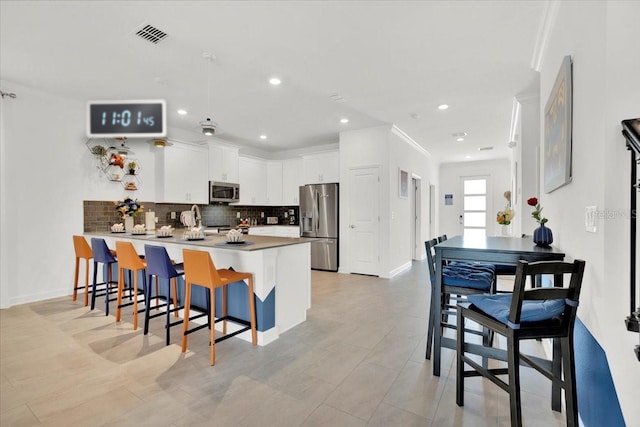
11:01
